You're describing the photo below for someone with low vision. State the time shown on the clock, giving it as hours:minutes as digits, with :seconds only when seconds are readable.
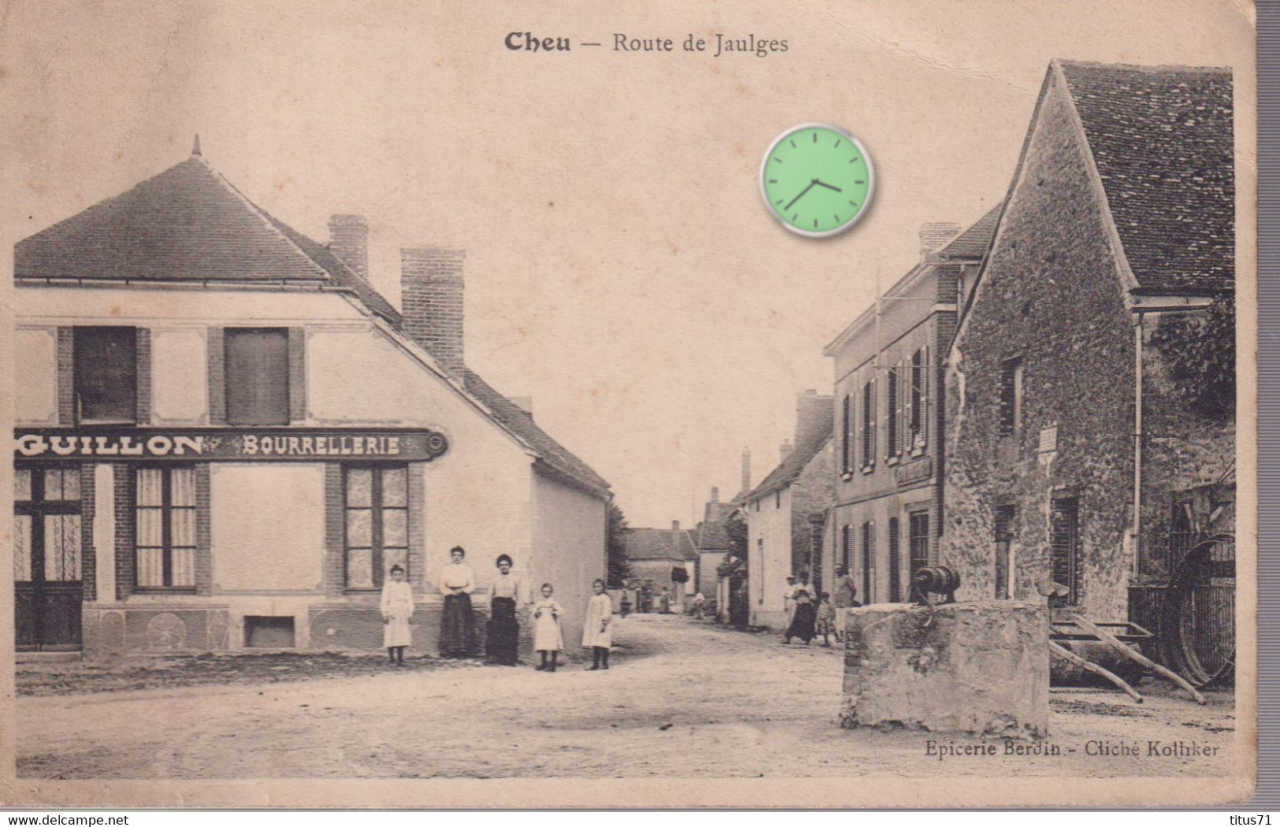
3:38
